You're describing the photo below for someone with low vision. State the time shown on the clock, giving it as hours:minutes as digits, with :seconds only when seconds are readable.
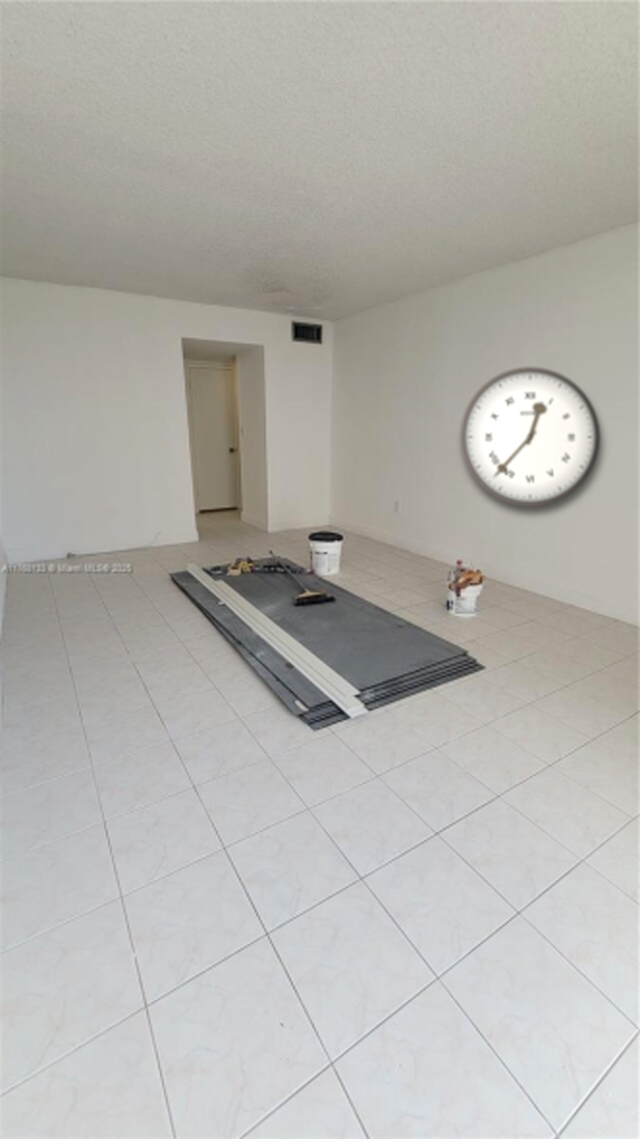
12:37
